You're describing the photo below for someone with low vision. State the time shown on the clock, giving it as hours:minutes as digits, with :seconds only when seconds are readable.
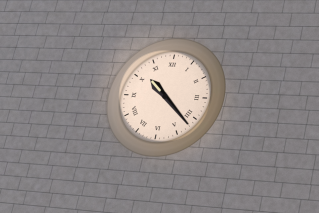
10:22
